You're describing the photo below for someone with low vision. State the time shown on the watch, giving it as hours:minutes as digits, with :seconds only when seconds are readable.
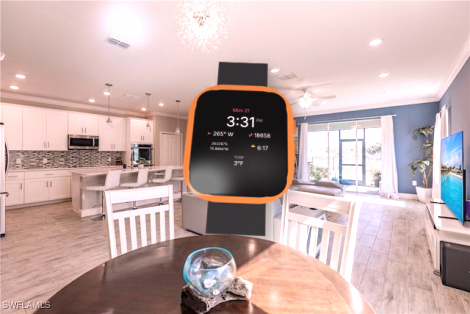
3:31
